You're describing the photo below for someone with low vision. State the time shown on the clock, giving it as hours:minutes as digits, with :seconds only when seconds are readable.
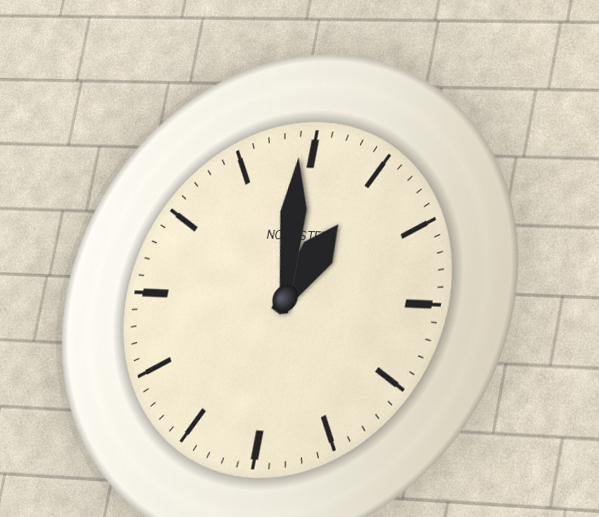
12:59
